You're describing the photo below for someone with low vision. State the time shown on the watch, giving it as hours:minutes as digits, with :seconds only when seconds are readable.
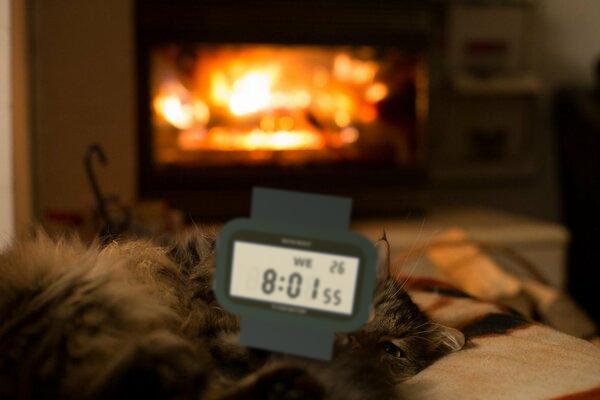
8:01:55
